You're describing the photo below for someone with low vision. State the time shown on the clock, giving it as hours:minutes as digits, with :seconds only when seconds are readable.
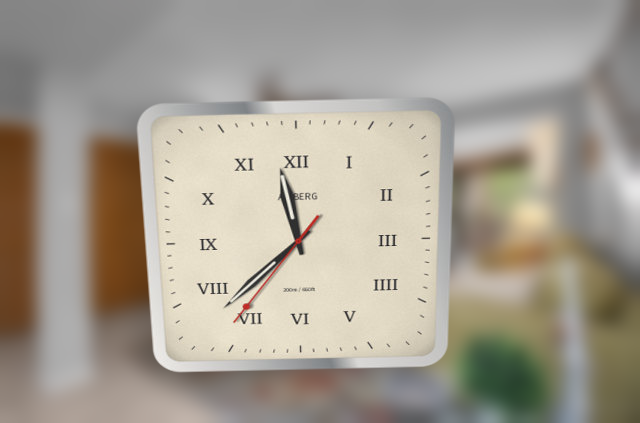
11:37:36
